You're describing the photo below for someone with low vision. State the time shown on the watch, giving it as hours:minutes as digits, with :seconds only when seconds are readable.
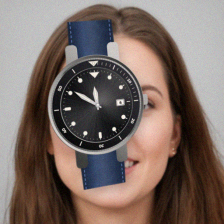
11:51
